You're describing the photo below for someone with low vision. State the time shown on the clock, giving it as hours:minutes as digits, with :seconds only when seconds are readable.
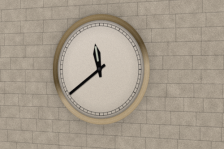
11:39
